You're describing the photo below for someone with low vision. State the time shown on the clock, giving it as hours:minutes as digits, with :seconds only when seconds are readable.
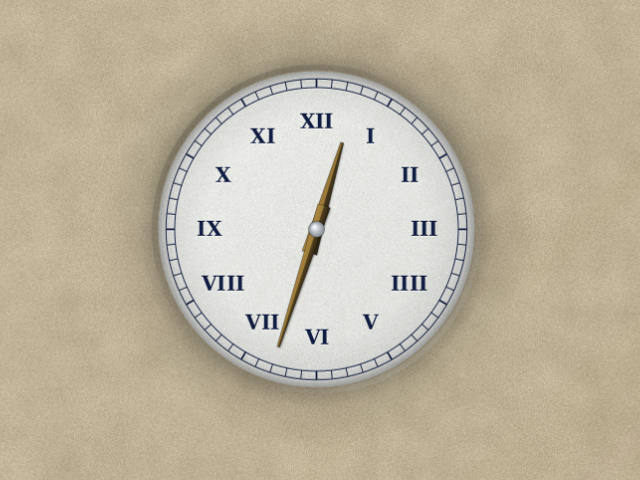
12:33
